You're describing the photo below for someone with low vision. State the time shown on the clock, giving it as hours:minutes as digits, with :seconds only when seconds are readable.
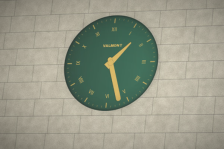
1:27
